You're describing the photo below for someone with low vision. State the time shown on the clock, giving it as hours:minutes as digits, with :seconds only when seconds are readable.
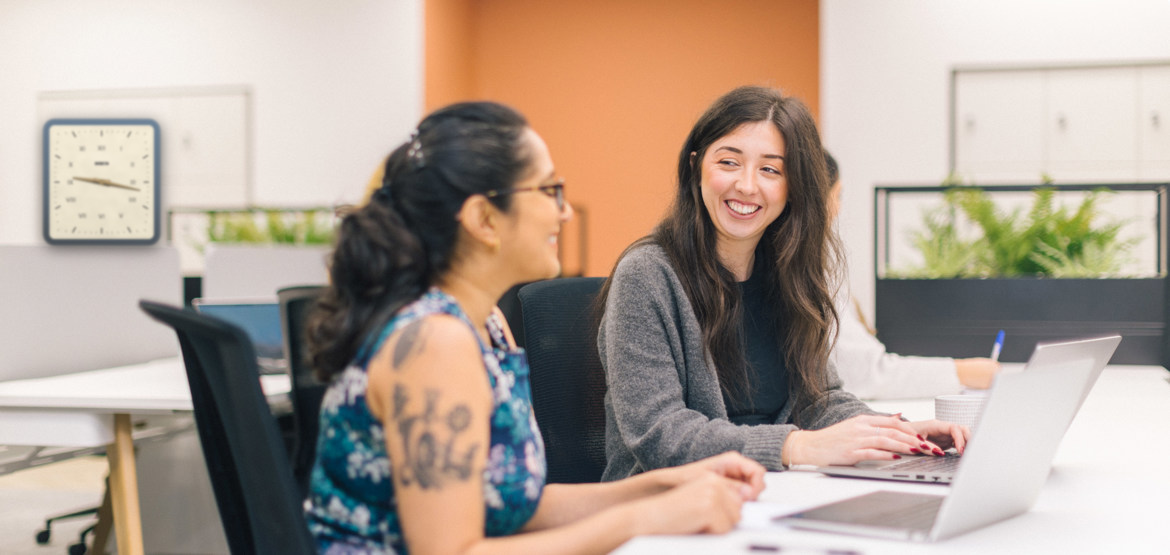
9:17
